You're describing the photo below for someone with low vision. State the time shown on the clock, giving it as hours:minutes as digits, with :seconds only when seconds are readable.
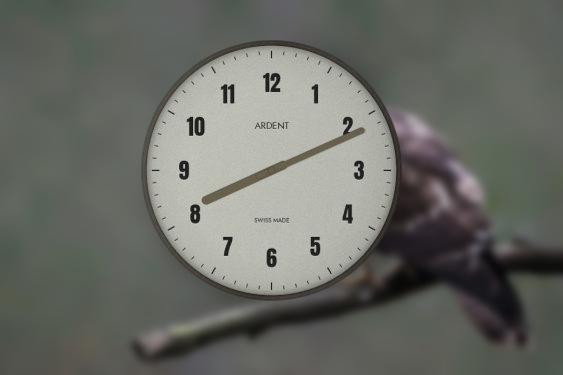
8:11
